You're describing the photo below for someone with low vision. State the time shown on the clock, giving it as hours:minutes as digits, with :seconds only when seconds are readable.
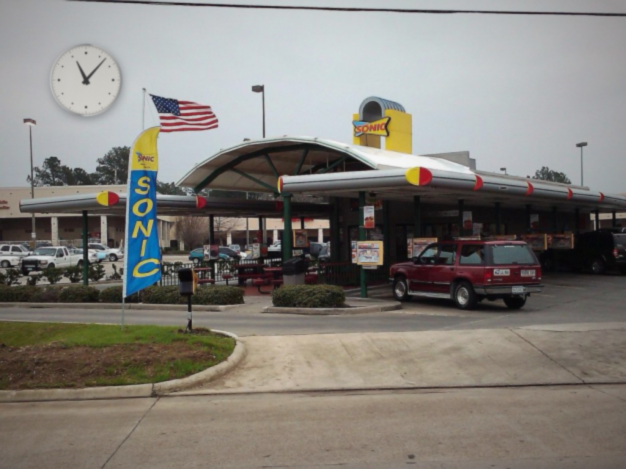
11:07
